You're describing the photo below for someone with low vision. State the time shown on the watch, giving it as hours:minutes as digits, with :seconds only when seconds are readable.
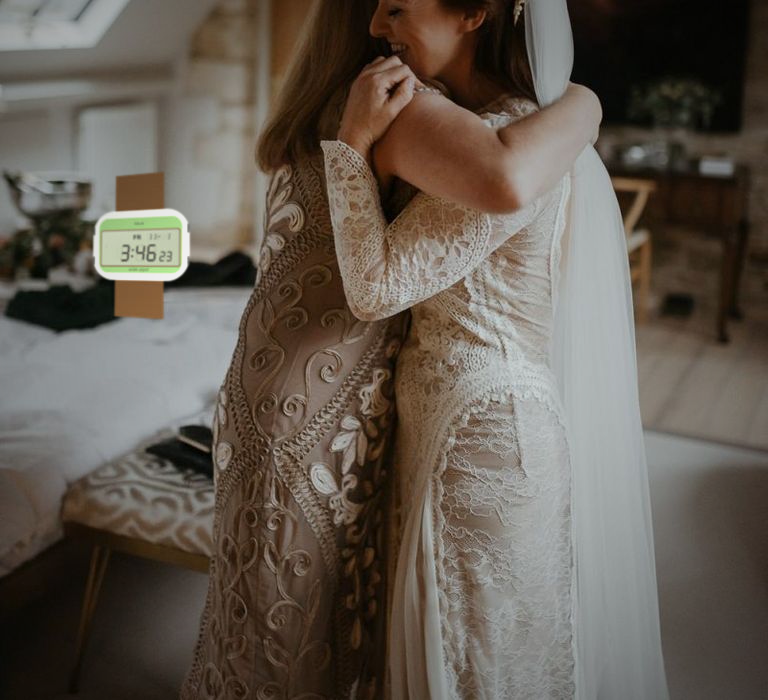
3:46
